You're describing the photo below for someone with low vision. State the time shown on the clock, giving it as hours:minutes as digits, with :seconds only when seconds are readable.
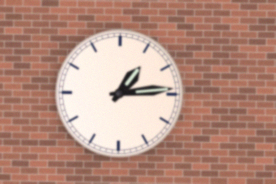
1:14
